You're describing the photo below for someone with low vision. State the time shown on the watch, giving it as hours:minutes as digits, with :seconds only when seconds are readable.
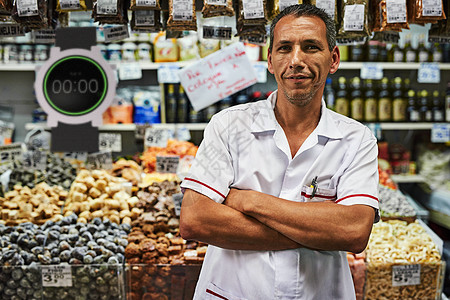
0:00
